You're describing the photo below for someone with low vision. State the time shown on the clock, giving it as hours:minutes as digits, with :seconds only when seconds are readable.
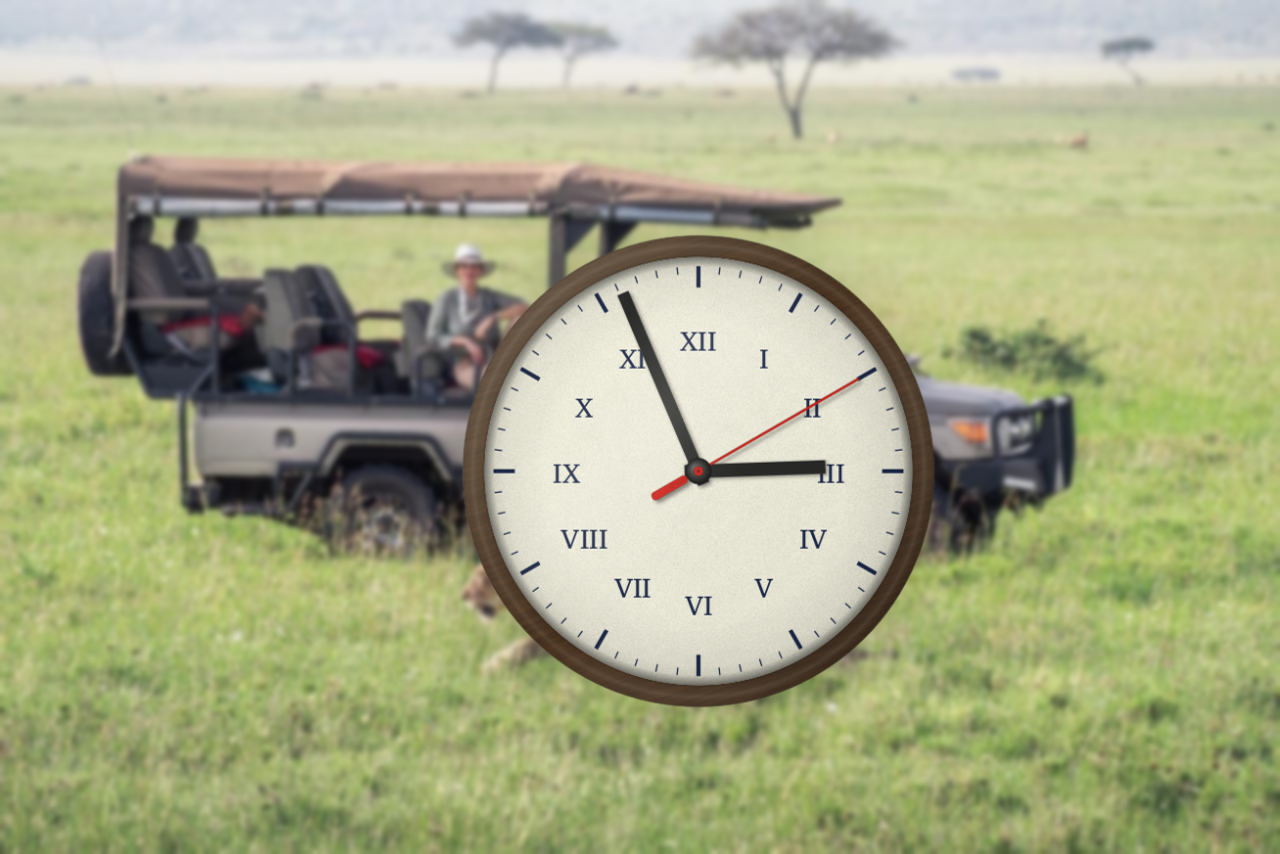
2:56:10
